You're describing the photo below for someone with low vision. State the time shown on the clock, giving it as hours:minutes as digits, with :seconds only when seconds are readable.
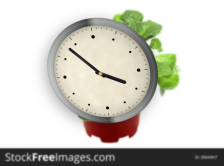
3:53
